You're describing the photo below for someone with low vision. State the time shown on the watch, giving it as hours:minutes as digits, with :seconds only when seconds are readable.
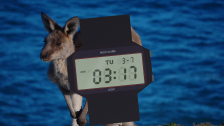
3:17
